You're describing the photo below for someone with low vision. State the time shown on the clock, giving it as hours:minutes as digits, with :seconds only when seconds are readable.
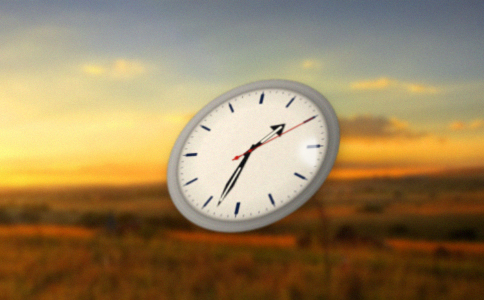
1:33:10
